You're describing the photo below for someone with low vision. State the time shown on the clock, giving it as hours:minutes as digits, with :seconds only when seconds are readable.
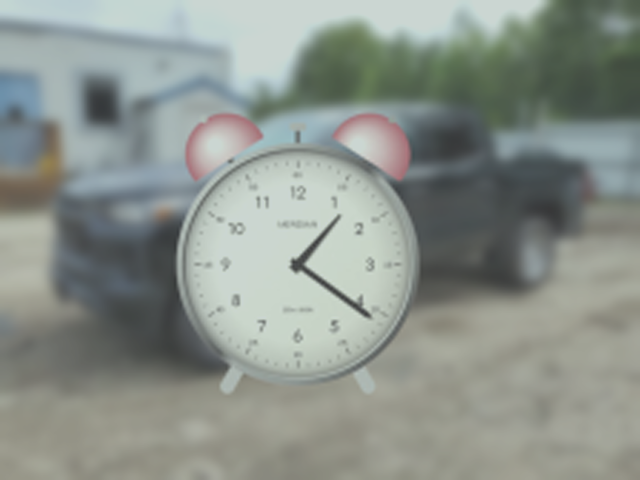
1:21
